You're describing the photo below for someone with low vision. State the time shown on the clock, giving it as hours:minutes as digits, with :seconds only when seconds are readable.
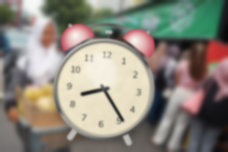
8:24
